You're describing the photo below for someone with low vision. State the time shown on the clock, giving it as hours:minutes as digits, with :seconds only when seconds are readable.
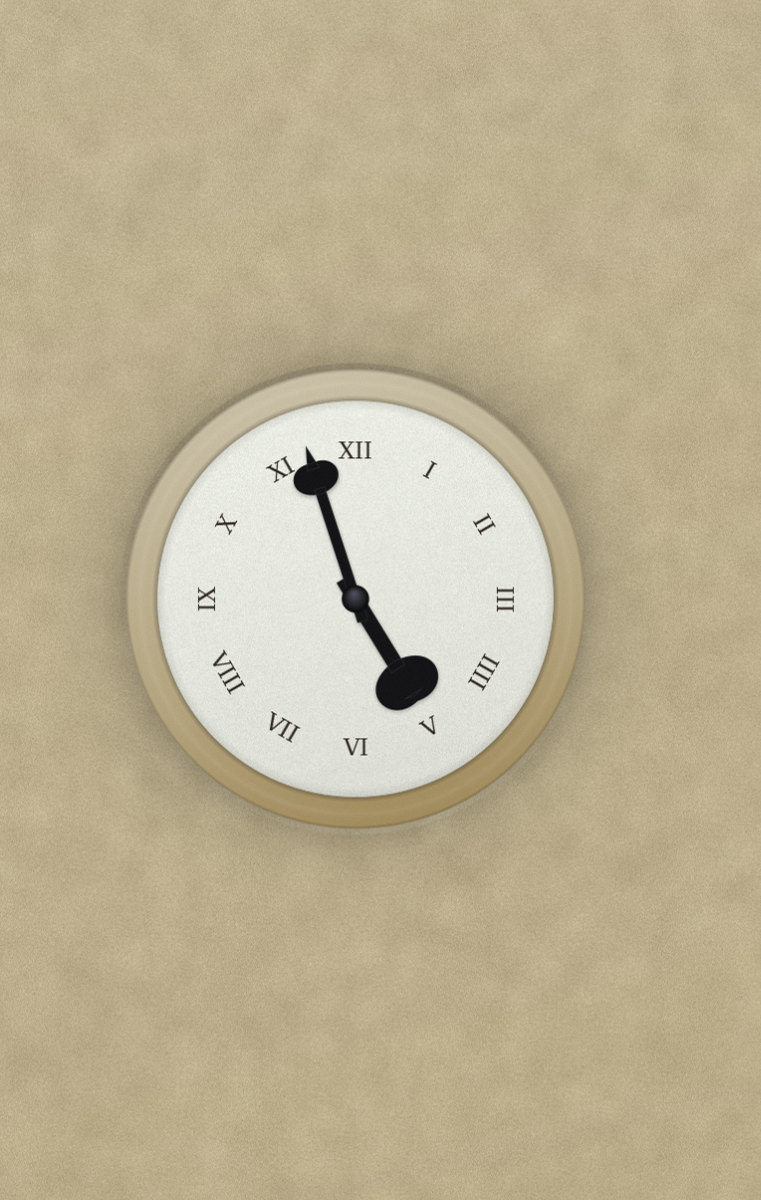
4:57
